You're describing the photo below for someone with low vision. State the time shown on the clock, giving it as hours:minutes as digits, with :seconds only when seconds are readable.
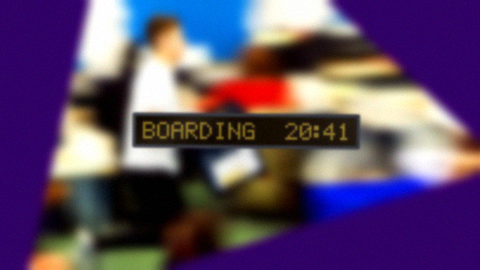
20:41
